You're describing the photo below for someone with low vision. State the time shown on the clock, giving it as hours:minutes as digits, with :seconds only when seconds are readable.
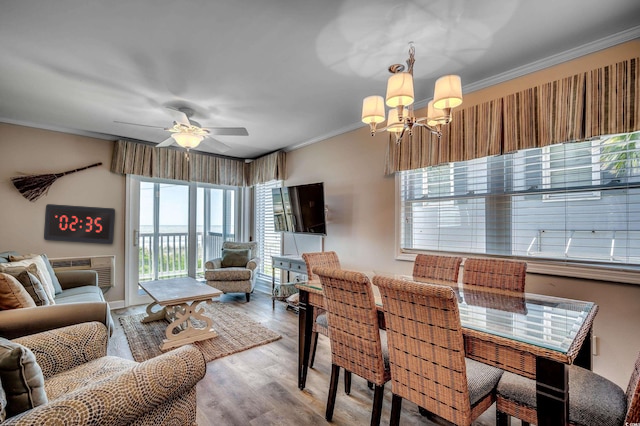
2:35
